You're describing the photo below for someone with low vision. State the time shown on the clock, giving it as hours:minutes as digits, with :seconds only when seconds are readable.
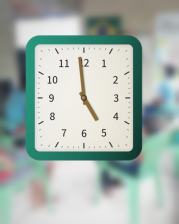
4:59
